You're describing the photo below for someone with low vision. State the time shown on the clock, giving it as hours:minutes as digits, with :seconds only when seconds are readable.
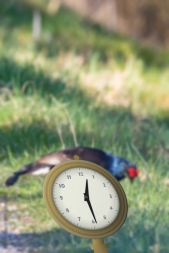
12:29
